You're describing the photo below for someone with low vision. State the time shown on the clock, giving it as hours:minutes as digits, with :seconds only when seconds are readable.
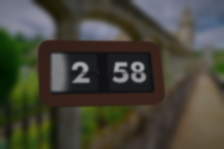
2:58
